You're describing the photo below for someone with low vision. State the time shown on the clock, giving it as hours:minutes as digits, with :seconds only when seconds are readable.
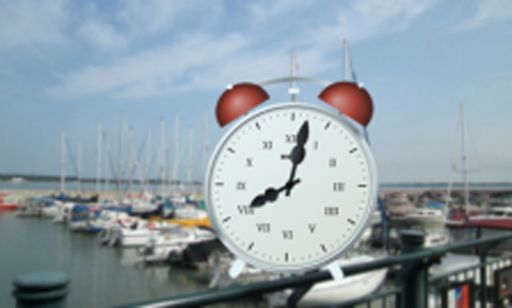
8:02
